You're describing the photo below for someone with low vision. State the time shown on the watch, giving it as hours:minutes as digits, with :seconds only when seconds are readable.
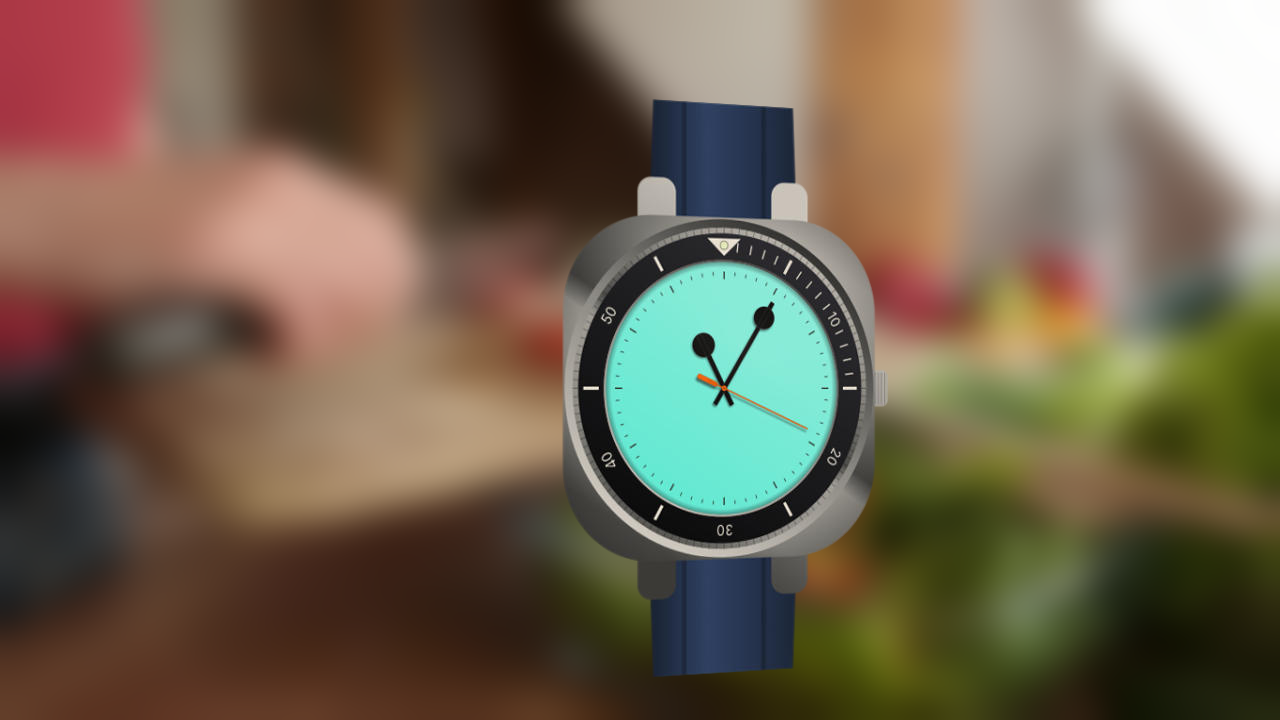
11:05:19
